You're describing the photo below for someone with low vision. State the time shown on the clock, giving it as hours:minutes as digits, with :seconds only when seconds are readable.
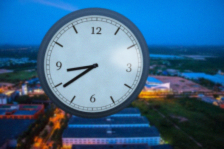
8:39
